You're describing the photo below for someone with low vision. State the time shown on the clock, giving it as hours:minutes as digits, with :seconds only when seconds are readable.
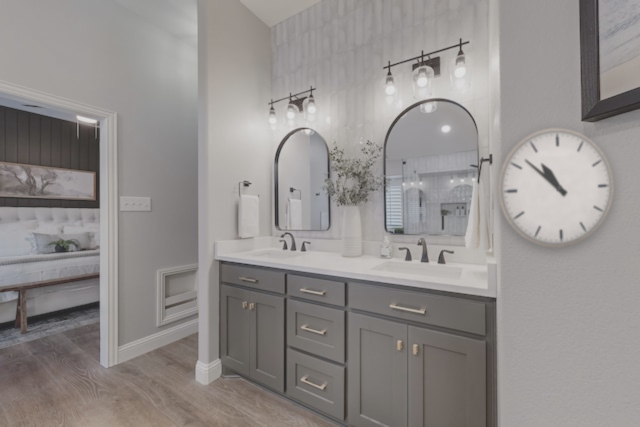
10:52
